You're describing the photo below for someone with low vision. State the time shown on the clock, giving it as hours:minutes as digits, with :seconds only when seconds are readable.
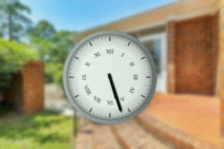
5:27
